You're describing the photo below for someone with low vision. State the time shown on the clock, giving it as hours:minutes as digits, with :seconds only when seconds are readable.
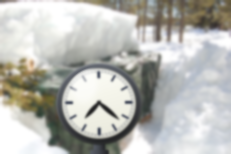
7:22
